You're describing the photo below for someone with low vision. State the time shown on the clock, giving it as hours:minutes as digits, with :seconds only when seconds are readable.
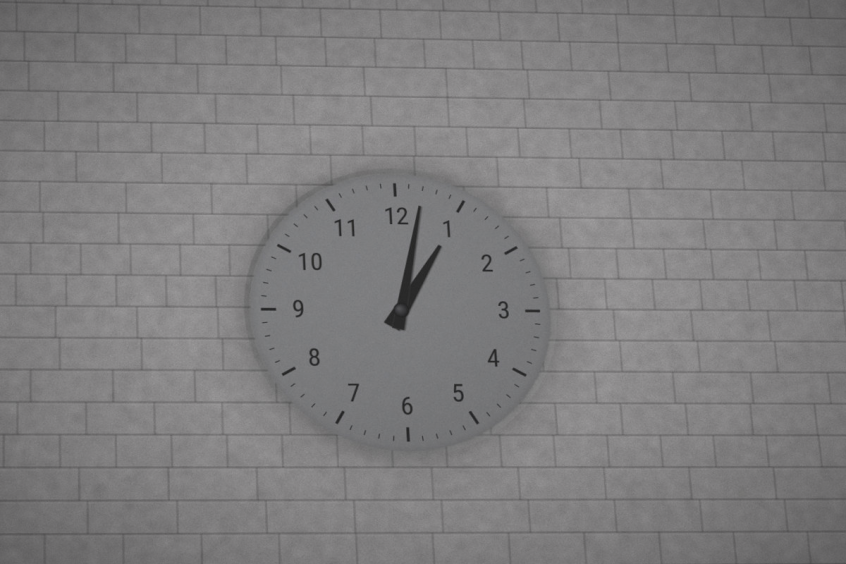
1:02
